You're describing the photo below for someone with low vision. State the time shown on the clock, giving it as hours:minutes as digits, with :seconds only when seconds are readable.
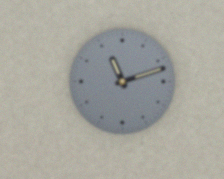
11:12
